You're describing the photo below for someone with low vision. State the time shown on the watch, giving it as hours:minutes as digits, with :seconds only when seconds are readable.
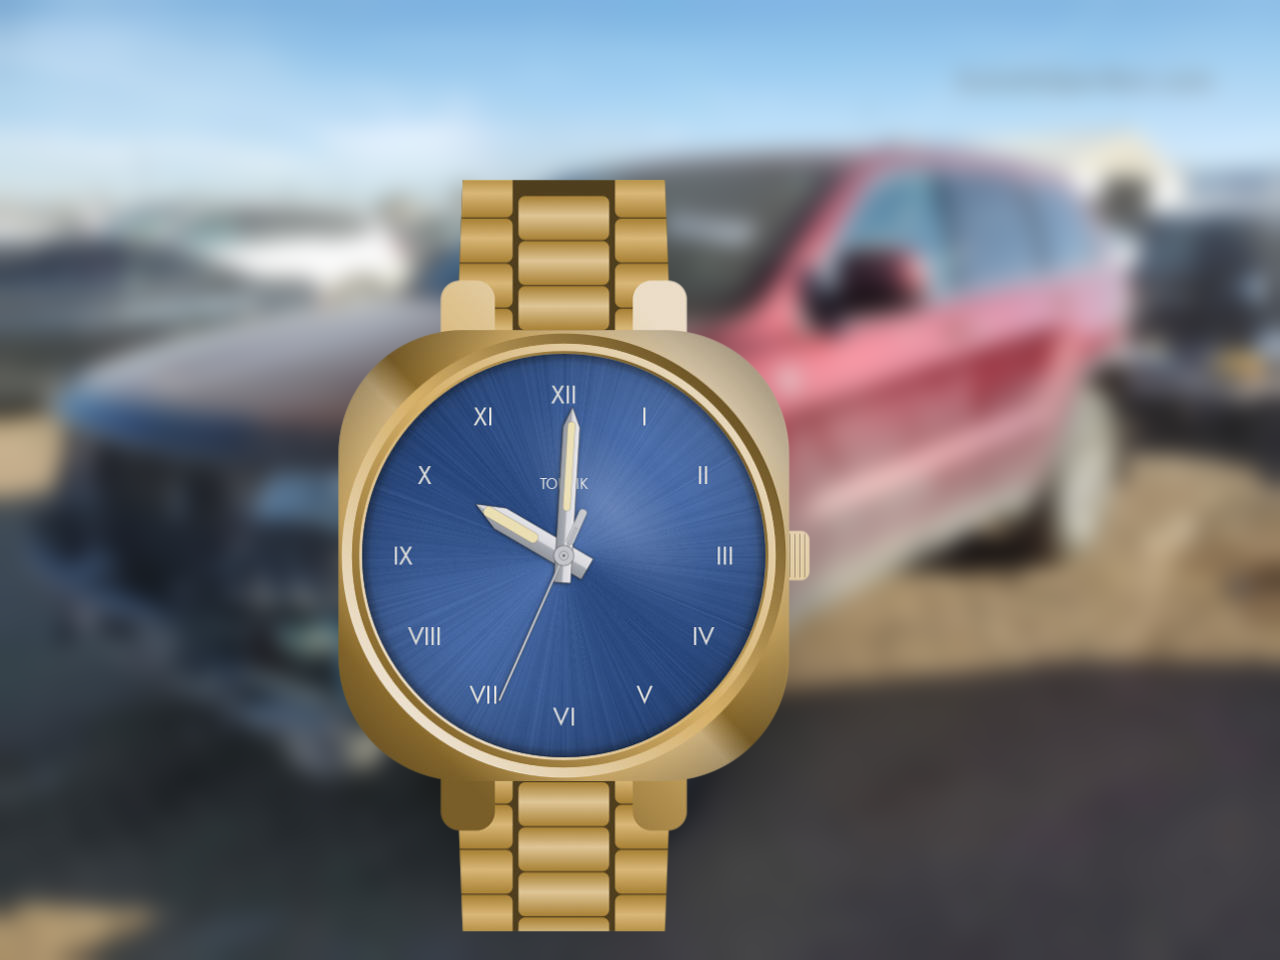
10:00:34
